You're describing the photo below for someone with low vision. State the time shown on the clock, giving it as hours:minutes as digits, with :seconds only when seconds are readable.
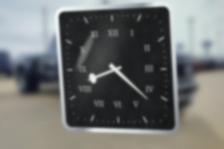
8:22
